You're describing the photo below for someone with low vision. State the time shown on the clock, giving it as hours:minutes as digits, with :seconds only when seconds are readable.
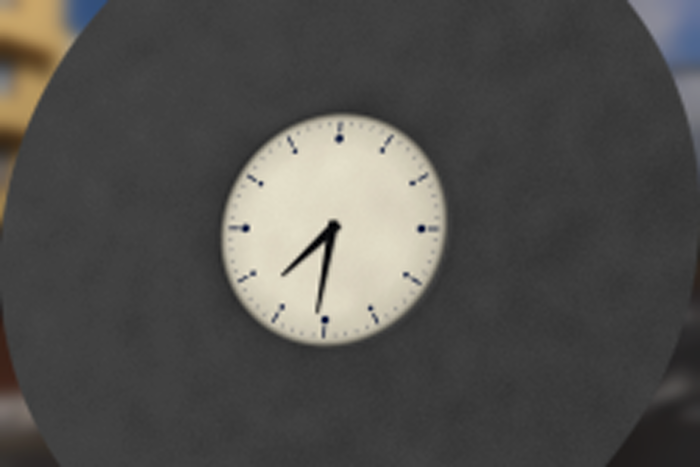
7:31
